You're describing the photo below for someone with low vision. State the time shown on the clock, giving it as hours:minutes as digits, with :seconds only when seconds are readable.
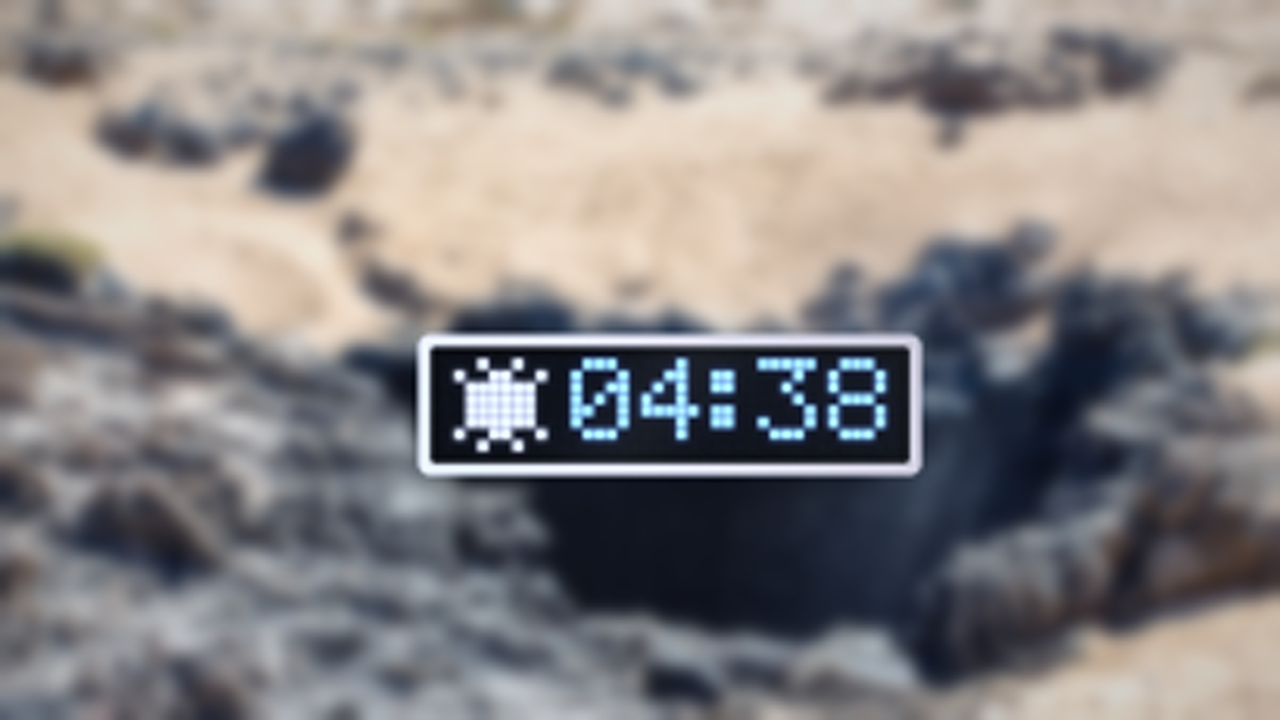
4:38
